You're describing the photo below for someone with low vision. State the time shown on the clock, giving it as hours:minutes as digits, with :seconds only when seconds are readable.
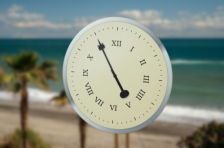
4:55
